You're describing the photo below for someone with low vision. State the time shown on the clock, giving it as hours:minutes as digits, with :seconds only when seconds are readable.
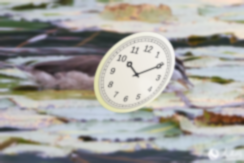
10:10
